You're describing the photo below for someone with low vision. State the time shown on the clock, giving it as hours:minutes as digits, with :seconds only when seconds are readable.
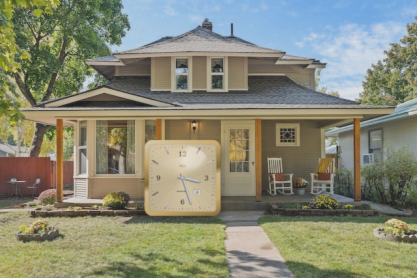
3:27
